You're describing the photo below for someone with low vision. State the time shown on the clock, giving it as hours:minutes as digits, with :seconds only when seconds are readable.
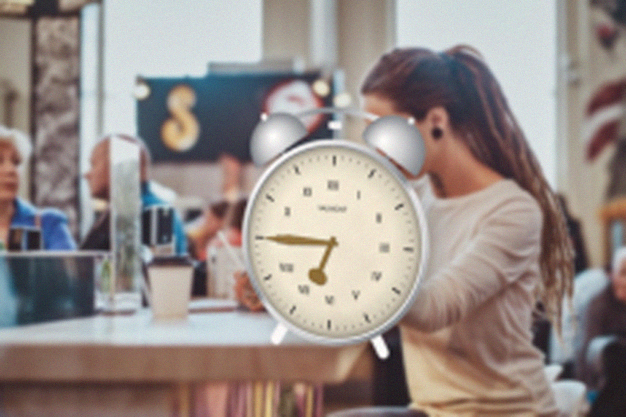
6:45
